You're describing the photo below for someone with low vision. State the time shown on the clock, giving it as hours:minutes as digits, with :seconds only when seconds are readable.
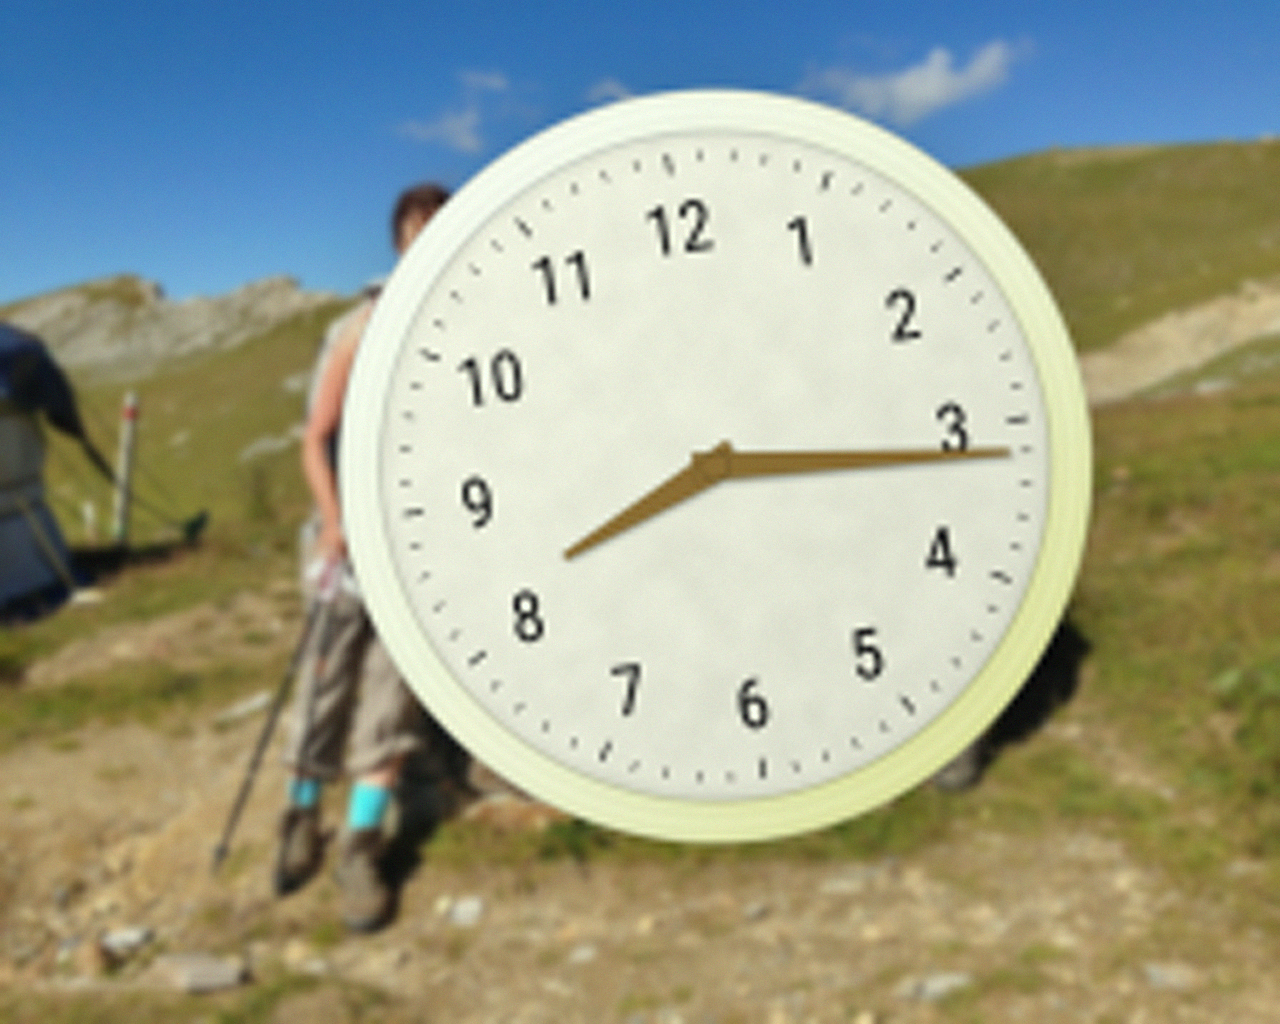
8:16
